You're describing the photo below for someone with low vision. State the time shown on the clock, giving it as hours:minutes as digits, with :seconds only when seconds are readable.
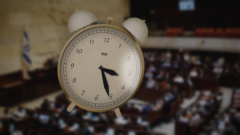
3:26
